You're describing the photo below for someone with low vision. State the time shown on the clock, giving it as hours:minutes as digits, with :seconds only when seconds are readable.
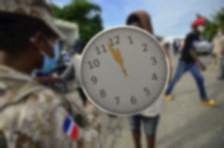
11:58
